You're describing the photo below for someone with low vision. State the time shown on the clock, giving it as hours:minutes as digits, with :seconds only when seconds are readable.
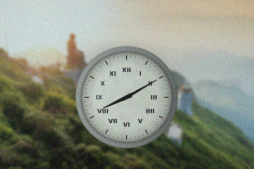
8:10
